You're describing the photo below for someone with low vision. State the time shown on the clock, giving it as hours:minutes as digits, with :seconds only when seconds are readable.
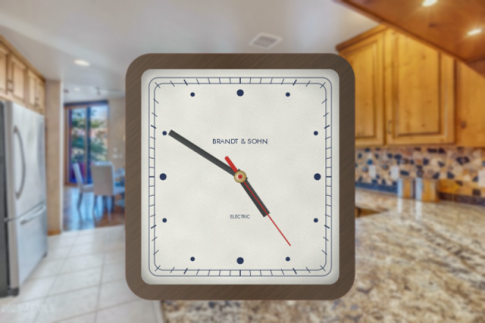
4:50:24
